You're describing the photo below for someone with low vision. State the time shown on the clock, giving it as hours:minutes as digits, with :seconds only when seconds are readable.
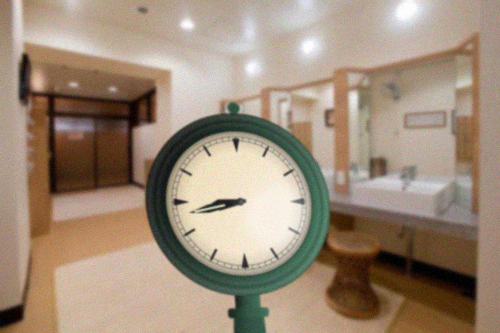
8:43
